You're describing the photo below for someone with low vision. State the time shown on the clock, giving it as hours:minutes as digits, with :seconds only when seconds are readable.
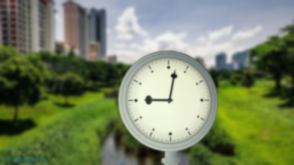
9:02
